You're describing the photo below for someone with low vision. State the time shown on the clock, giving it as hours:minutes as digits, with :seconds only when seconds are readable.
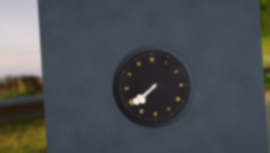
7:39
